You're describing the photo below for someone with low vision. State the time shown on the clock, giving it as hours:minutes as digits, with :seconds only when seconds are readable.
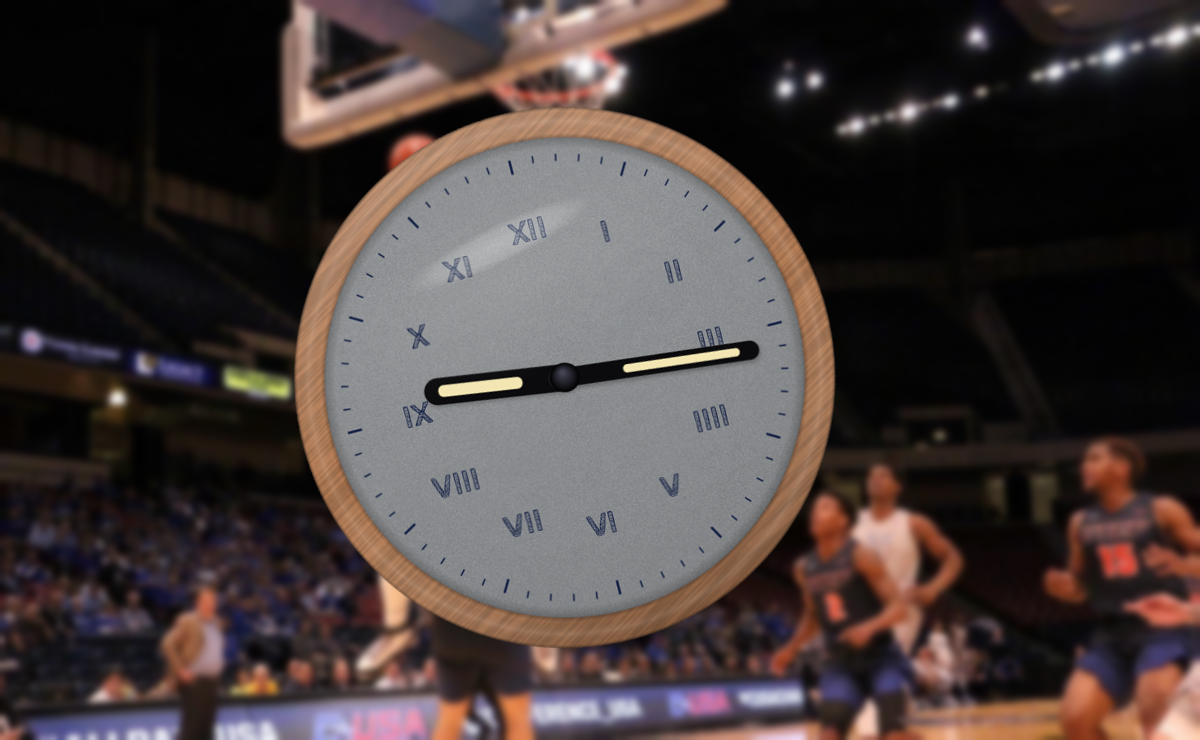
9:16
